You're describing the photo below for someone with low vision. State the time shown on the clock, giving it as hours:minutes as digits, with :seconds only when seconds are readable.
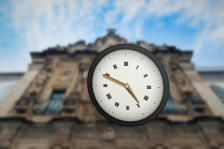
4:49
